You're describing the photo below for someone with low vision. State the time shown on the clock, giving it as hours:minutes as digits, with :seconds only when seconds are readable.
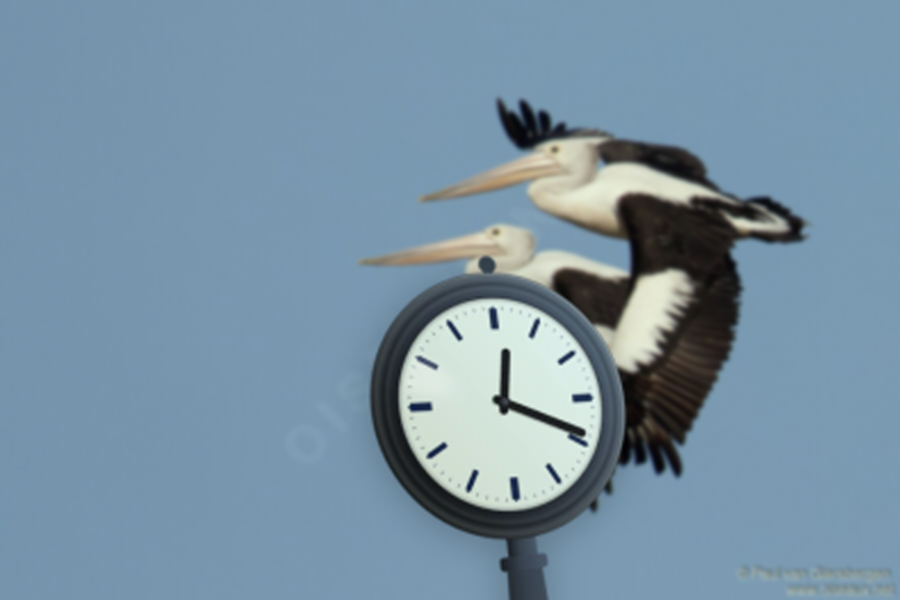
12:19
